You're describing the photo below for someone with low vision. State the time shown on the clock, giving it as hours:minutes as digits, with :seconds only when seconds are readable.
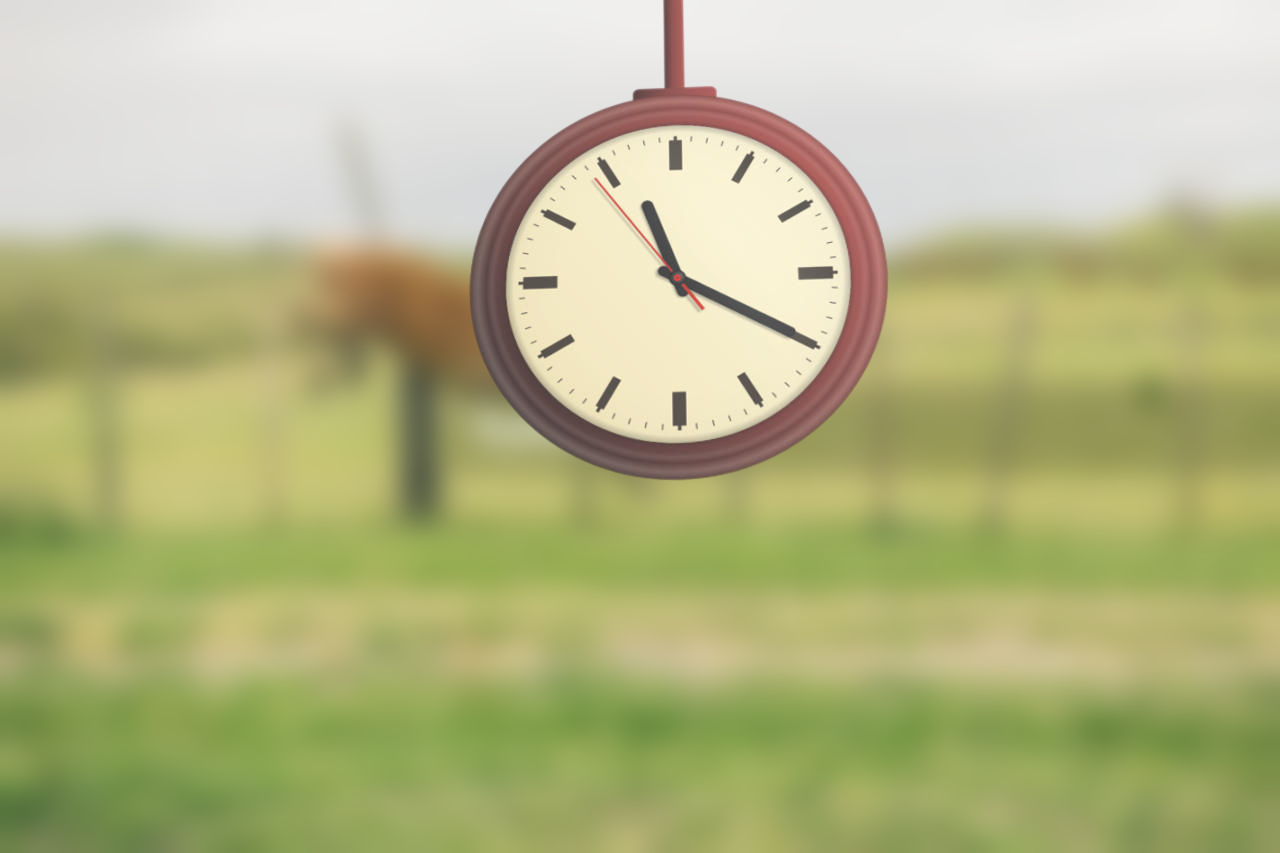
11:19:54
